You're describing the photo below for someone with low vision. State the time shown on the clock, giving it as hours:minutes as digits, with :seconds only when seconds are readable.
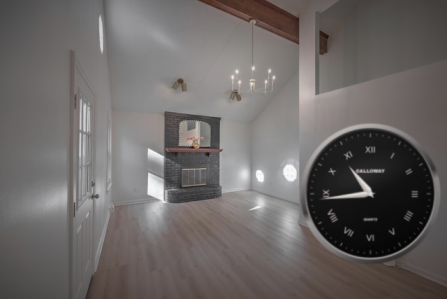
10:44
